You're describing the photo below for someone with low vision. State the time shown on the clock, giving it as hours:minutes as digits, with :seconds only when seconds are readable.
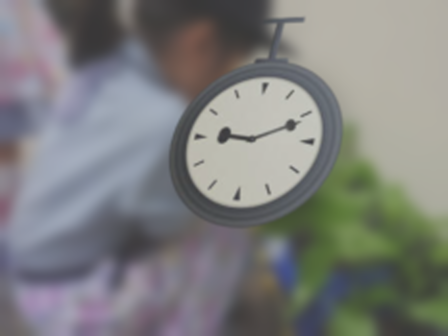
9:11
